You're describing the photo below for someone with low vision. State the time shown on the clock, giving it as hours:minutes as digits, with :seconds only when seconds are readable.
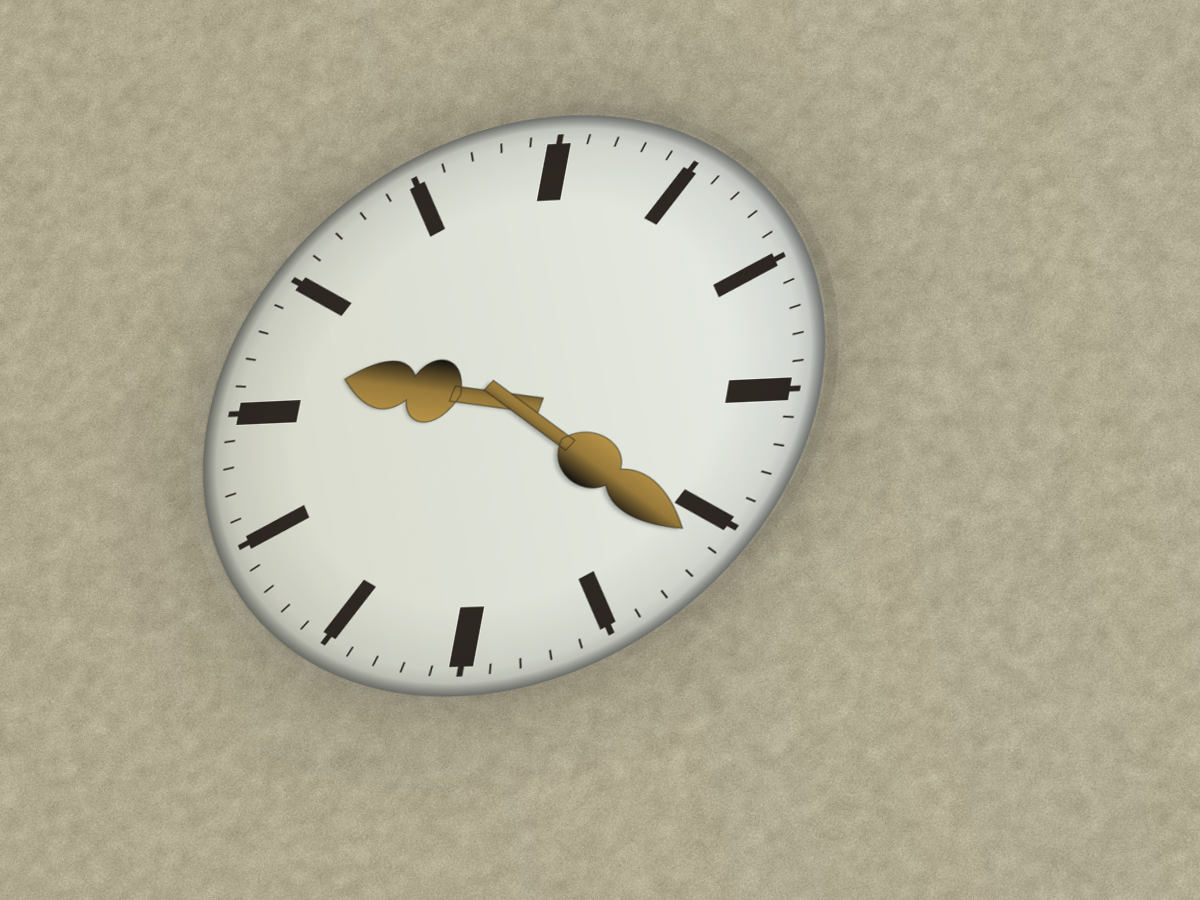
9:21
